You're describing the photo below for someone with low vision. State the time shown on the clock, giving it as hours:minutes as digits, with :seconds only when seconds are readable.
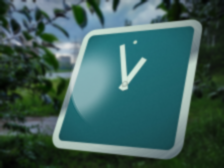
12:57
